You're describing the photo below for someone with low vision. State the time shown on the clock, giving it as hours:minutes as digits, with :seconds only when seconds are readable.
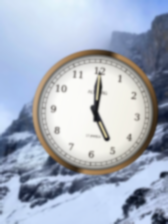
5:00
